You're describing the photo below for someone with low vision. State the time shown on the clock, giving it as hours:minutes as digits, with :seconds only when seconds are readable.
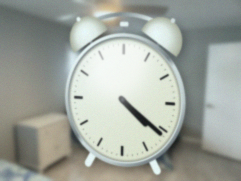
4:21
